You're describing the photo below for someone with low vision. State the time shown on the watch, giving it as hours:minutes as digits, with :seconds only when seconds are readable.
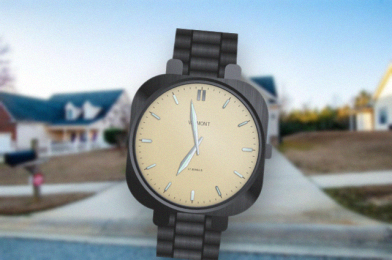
6:58
